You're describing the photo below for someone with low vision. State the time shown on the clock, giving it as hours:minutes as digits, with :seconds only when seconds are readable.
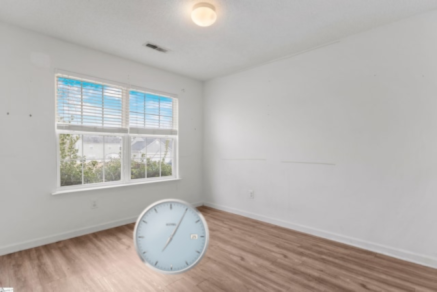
7:05
